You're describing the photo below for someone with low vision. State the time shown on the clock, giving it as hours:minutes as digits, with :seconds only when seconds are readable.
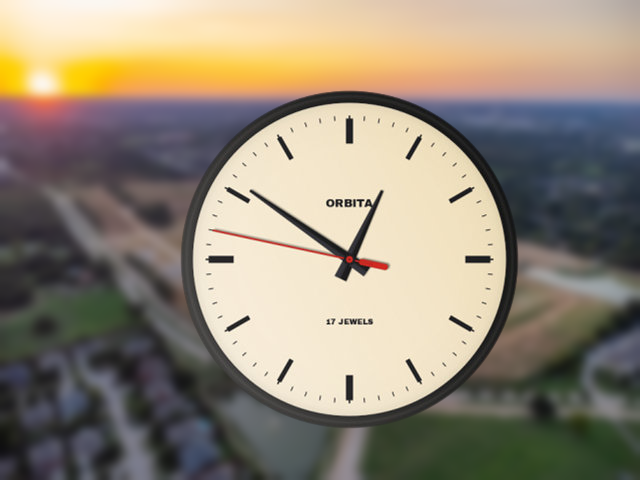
12:50:47
